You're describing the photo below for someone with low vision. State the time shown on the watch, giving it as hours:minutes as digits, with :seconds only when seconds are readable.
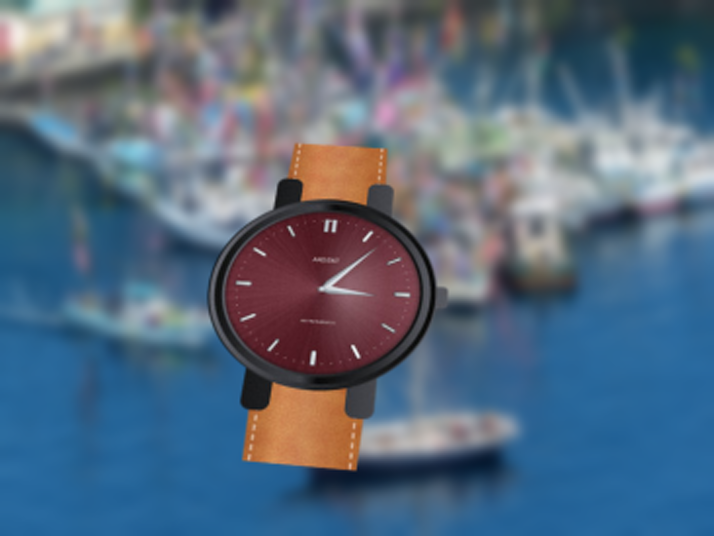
3:07
